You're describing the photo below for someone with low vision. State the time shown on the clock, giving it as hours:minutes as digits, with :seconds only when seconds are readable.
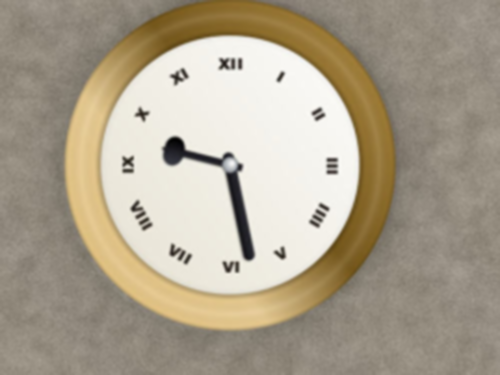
9:28
